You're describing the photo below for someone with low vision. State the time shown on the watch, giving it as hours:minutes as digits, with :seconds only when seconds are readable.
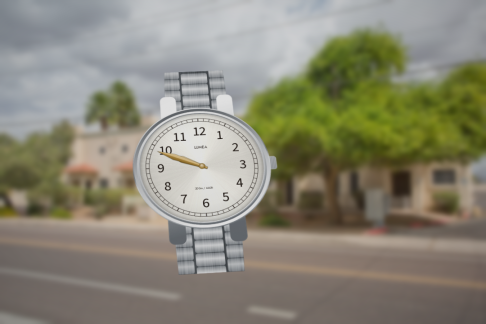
9:49
